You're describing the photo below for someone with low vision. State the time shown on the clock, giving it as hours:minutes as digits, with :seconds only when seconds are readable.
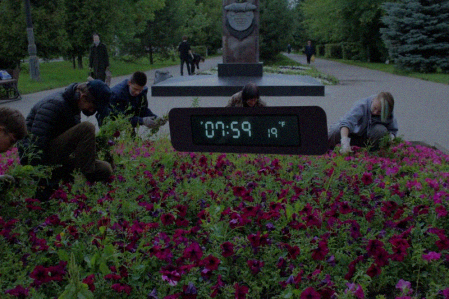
7:59
